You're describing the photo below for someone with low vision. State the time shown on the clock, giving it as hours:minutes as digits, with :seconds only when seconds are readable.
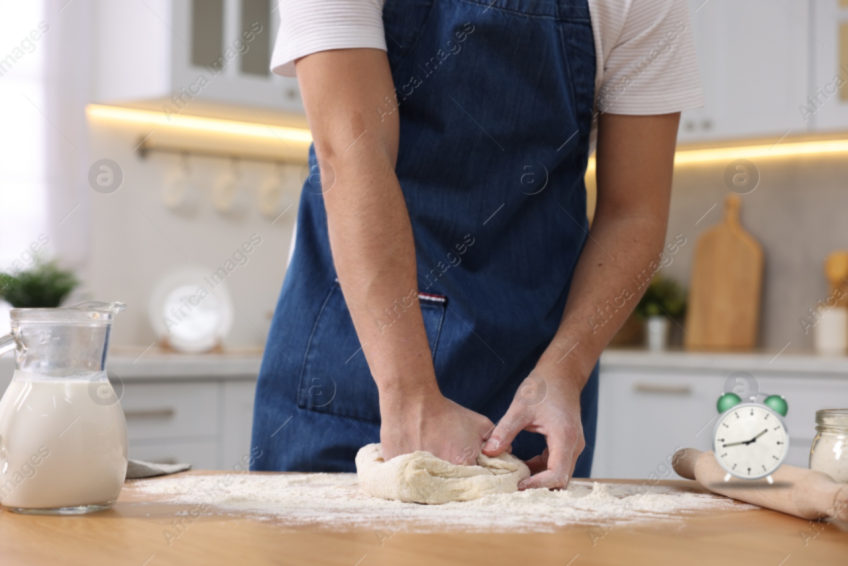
1:43
